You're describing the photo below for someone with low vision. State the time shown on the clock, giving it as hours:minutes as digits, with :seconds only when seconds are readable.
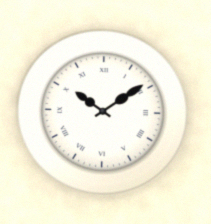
10:09
